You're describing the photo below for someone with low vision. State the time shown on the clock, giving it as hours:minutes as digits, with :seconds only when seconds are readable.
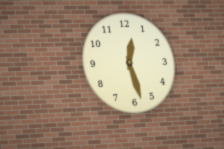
12:28
